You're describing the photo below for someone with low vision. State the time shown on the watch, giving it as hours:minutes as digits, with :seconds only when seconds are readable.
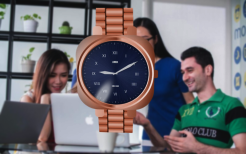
9:10
